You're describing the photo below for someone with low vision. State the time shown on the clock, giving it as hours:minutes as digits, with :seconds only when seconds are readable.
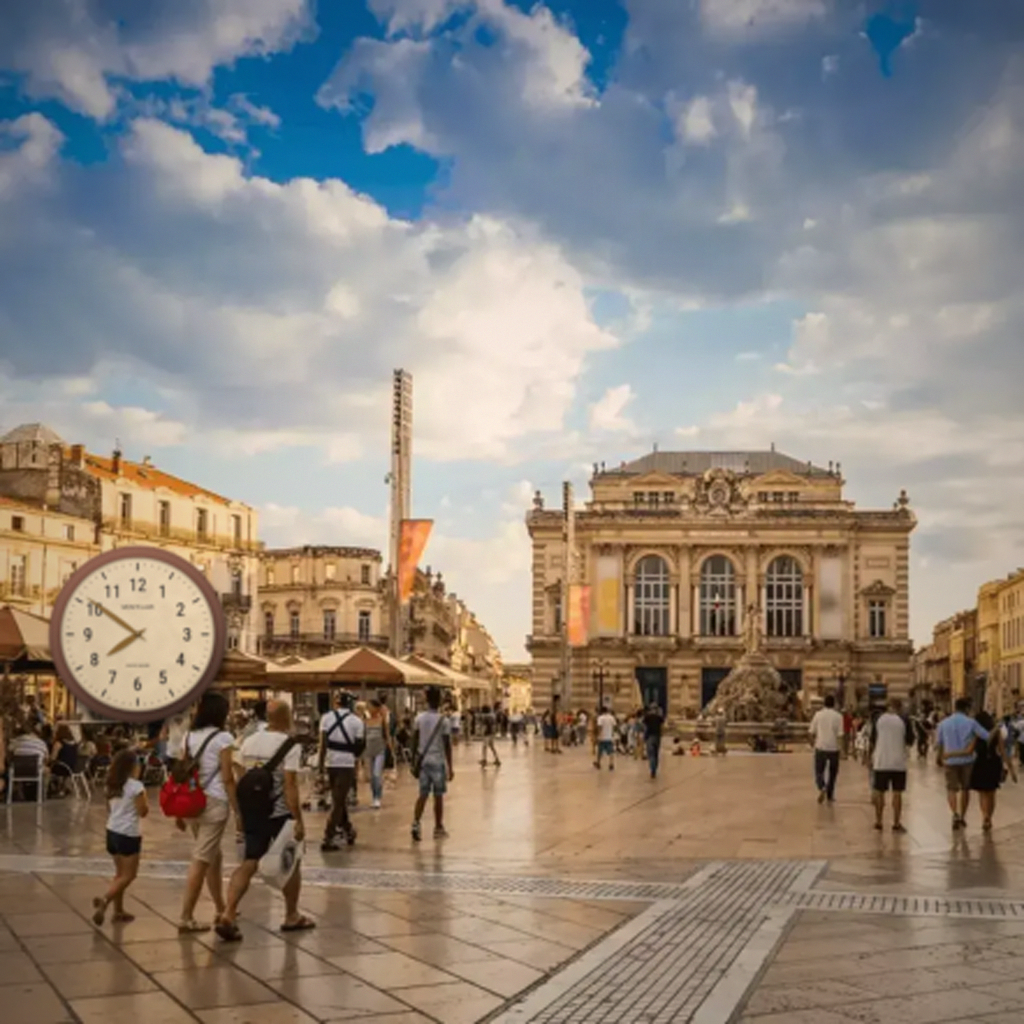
7:51
